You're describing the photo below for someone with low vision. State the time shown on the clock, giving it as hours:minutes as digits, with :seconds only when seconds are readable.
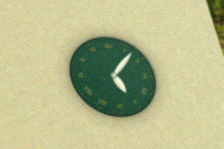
5:07
